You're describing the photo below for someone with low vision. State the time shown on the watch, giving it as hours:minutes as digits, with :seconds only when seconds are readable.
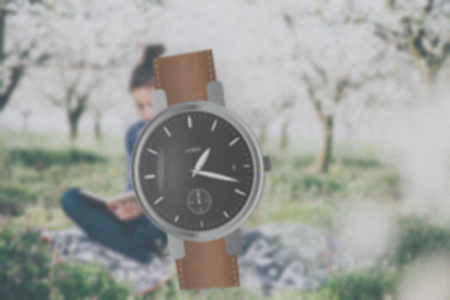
1:18
